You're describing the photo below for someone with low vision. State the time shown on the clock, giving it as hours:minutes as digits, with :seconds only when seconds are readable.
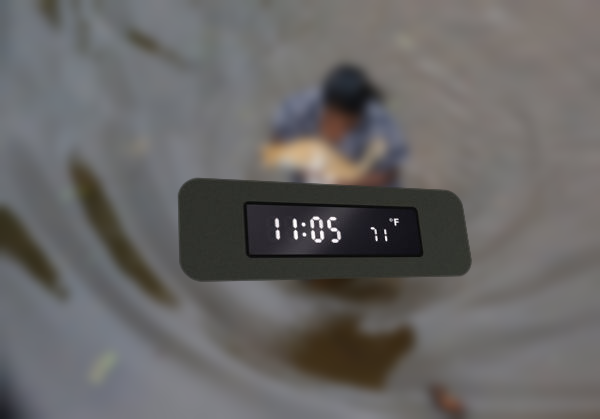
11:05
